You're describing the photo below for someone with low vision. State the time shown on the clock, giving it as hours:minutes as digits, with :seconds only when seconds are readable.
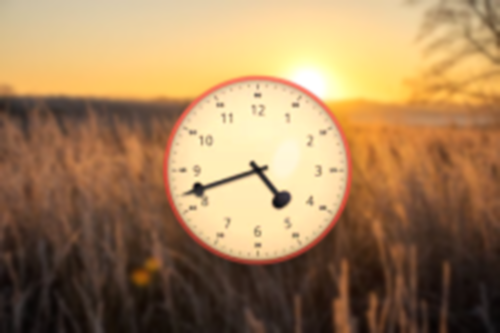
4:42
